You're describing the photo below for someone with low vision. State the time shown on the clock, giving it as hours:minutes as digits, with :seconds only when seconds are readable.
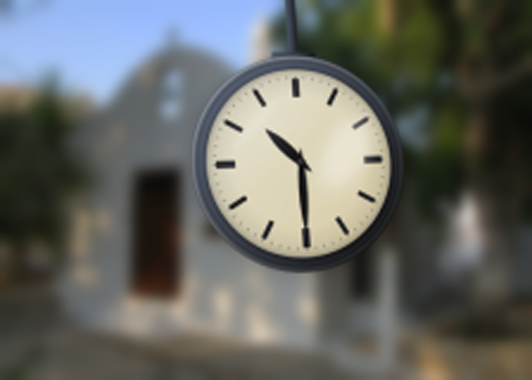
10:30
